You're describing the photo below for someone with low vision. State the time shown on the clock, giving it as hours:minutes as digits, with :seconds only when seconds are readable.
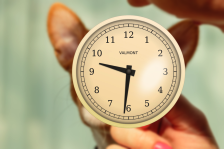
9:31
